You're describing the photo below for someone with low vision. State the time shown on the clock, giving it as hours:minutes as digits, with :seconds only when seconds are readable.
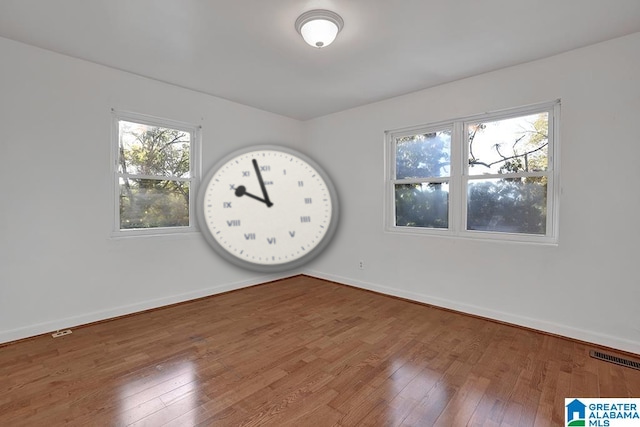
9:58
